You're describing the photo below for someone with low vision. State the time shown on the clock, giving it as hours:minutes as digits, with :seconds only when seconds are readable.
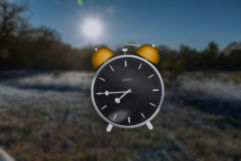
7:45
